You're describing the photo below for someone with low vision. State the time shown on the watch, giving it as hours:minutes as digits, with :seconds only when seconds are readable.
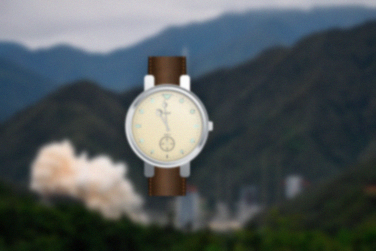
10:59
